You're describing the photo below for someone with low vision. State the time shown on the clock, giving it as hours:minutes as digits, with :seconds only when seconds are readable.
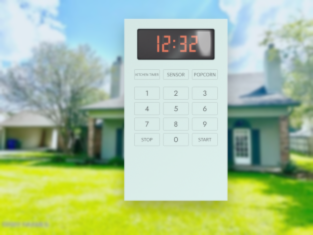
12:32
